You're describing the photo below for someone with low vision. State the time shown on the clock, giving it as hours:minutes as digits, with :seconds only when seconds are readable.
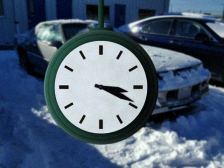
3:19
